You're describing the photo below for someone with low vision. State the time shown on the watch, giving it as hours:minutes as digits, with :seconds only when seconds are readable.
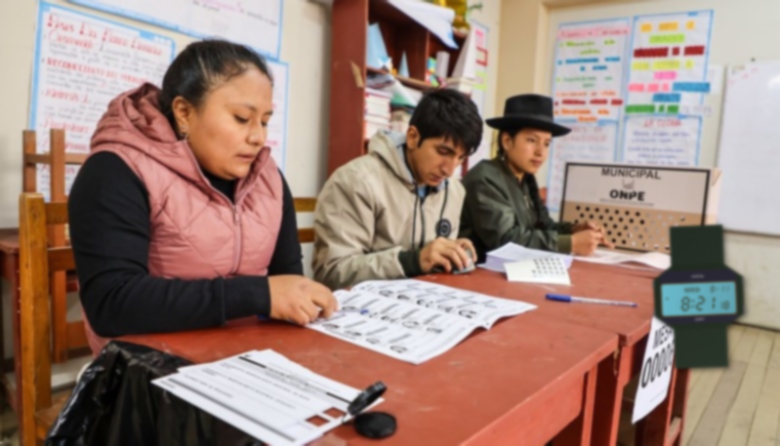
8:21
